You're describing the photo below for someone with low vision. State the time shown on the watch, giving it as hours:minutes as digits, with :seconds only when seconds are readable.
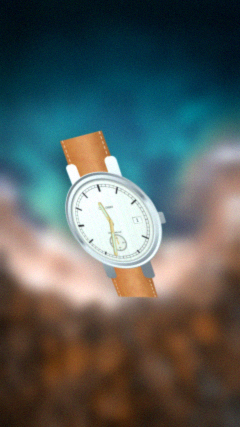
11:32
